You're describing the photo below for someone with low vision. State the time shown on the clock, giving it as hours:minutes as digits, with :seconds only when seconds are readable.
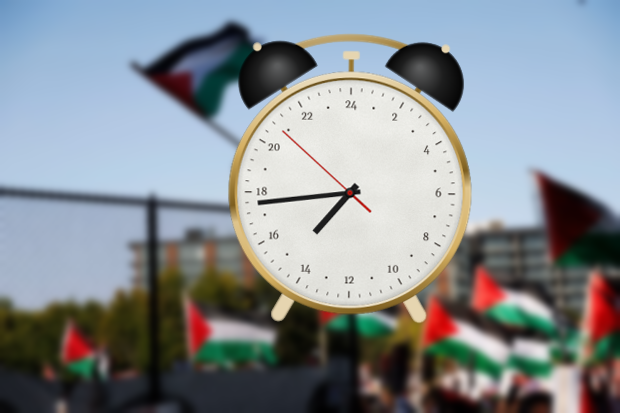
14:43:52
